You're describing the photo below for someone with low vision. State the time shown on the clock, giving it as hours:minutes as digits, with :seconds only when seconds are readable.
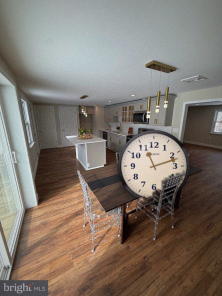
11:12
